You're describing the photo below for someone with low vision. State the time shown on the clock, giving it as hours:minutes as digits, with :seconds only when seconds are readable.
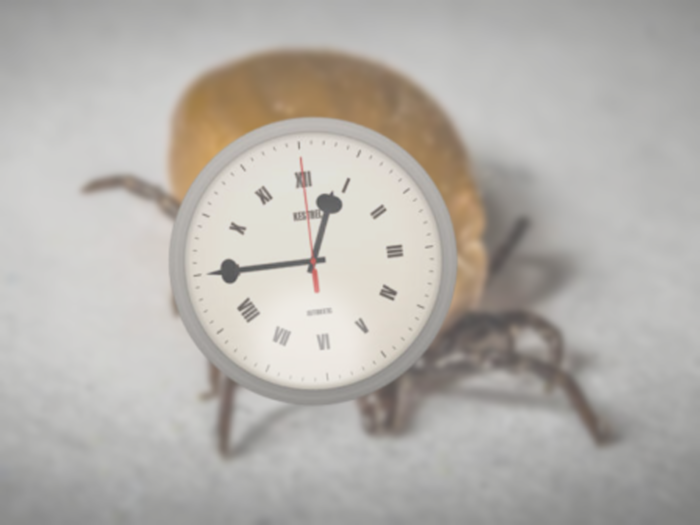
12:45:00
